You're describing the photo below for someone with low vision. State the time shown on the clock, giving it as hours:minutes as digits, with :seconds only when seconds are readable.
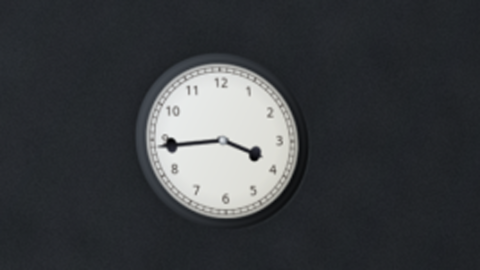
3:44
